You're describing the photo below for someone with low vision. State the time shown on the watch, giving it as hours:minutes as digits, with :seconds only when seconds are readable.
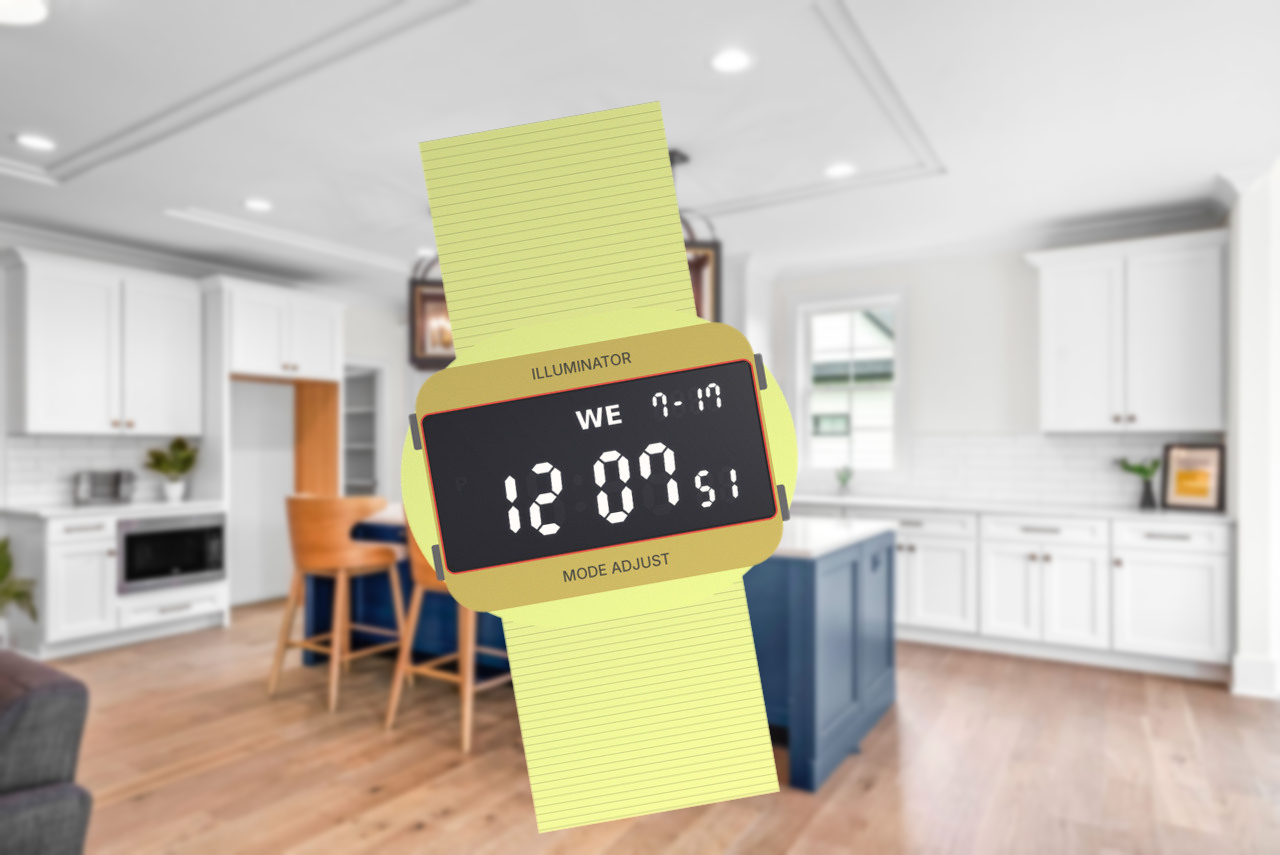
12:07:51
